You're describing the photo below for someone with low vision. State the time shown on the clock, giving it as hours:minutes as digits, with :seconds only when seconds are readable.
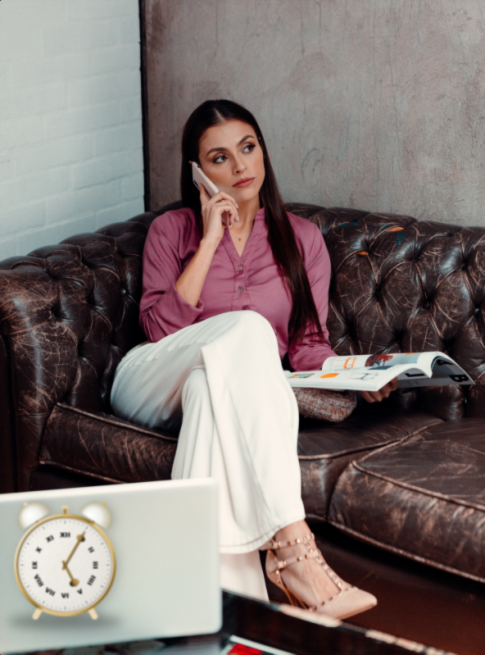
5:05
